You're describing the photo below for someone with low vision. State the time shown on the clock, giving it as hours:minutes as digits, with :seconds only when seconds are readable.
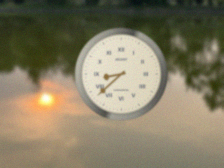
8:38
